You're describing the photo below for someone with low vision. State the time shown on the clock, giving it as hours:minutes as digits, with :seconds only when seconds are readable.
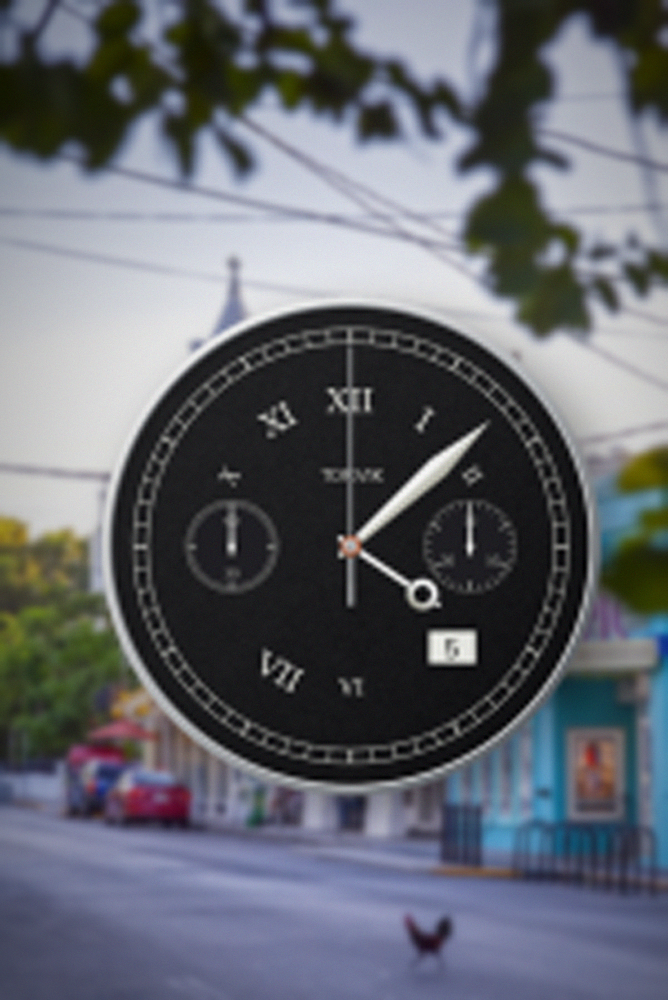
4:08
